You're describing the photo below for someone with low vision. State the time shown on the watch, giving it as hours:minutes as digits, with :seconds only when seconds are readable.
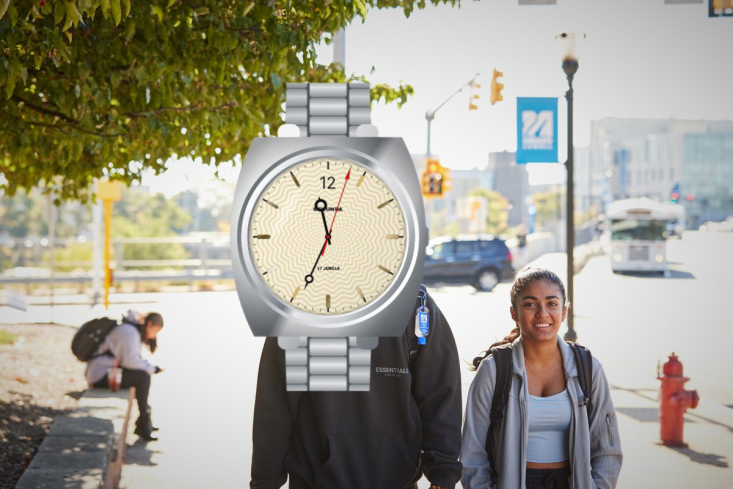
11:34:03
